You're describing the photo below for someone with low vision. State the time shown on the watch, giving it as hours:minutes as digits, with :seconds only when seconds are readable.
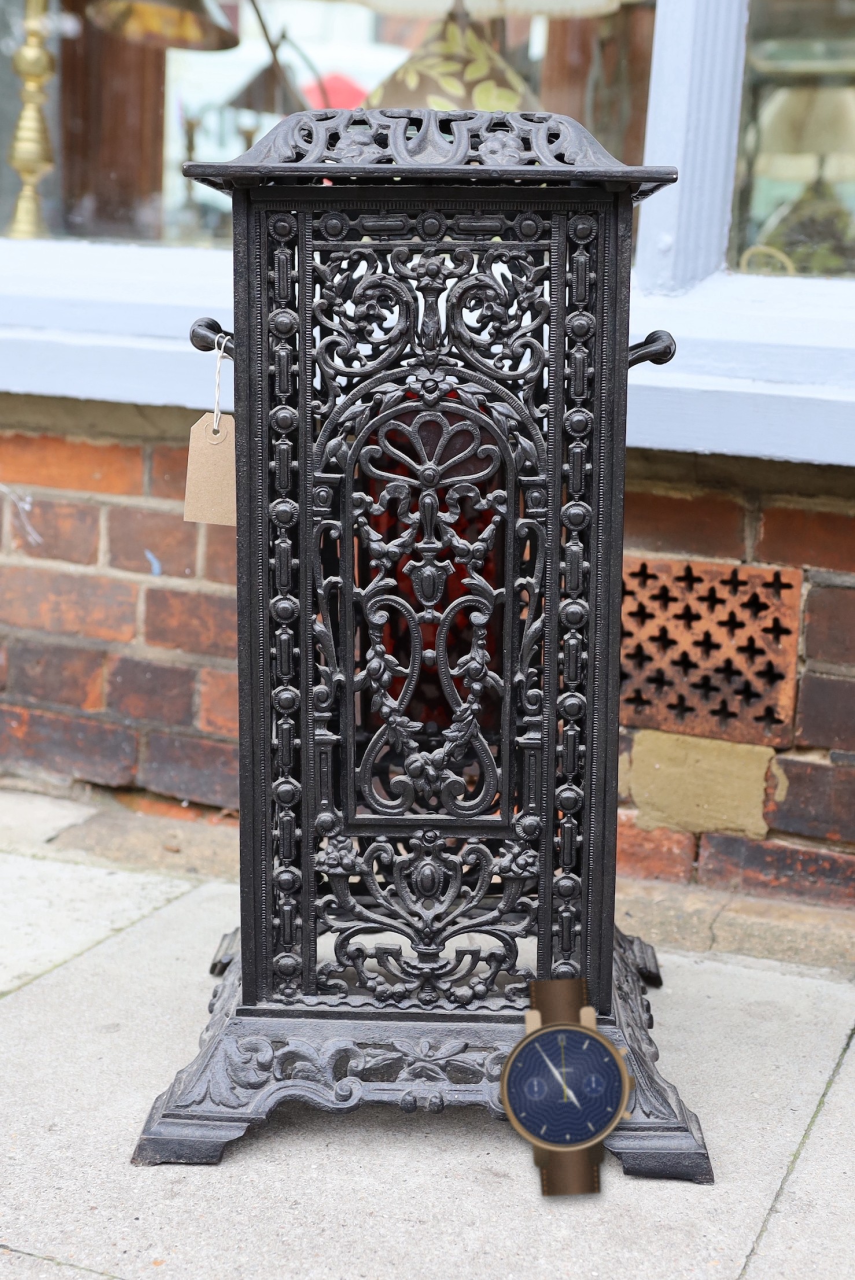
4:55
